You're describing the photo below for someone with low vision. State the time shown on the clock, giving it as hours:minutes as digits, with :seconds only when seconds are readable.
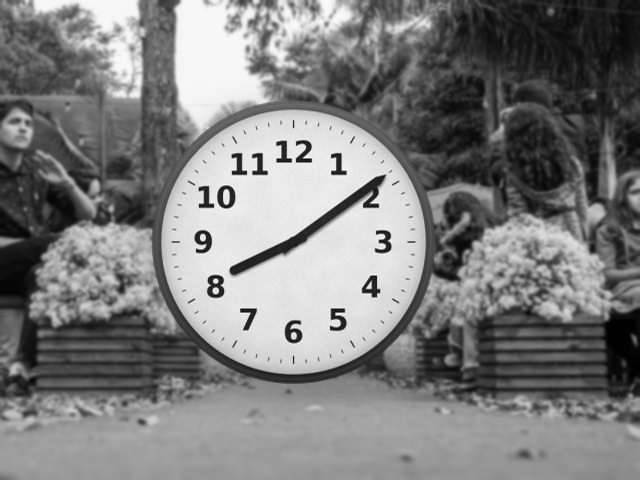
8:09
